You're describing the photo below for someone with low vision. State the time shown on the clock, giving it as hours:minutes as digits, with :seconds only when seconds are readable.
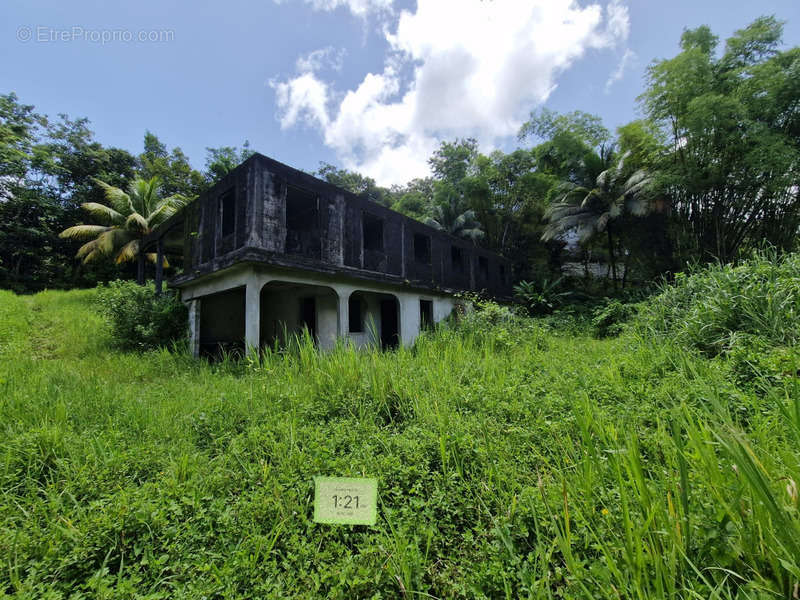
1:21
